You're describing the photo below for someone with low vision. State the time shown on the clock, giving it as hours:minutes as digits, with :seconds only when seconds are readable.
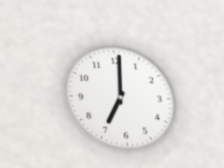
7:01
